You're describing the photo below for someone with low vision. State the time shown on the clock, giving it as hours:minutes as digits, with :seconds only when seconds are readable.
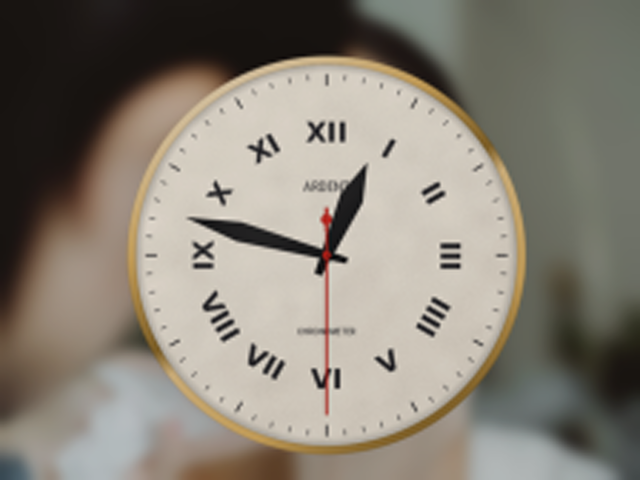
12:47:30
